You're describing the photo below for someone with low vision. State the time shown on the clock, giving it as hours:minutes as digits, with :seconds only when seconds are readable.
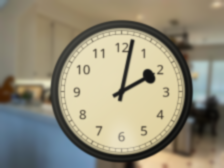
2:02
